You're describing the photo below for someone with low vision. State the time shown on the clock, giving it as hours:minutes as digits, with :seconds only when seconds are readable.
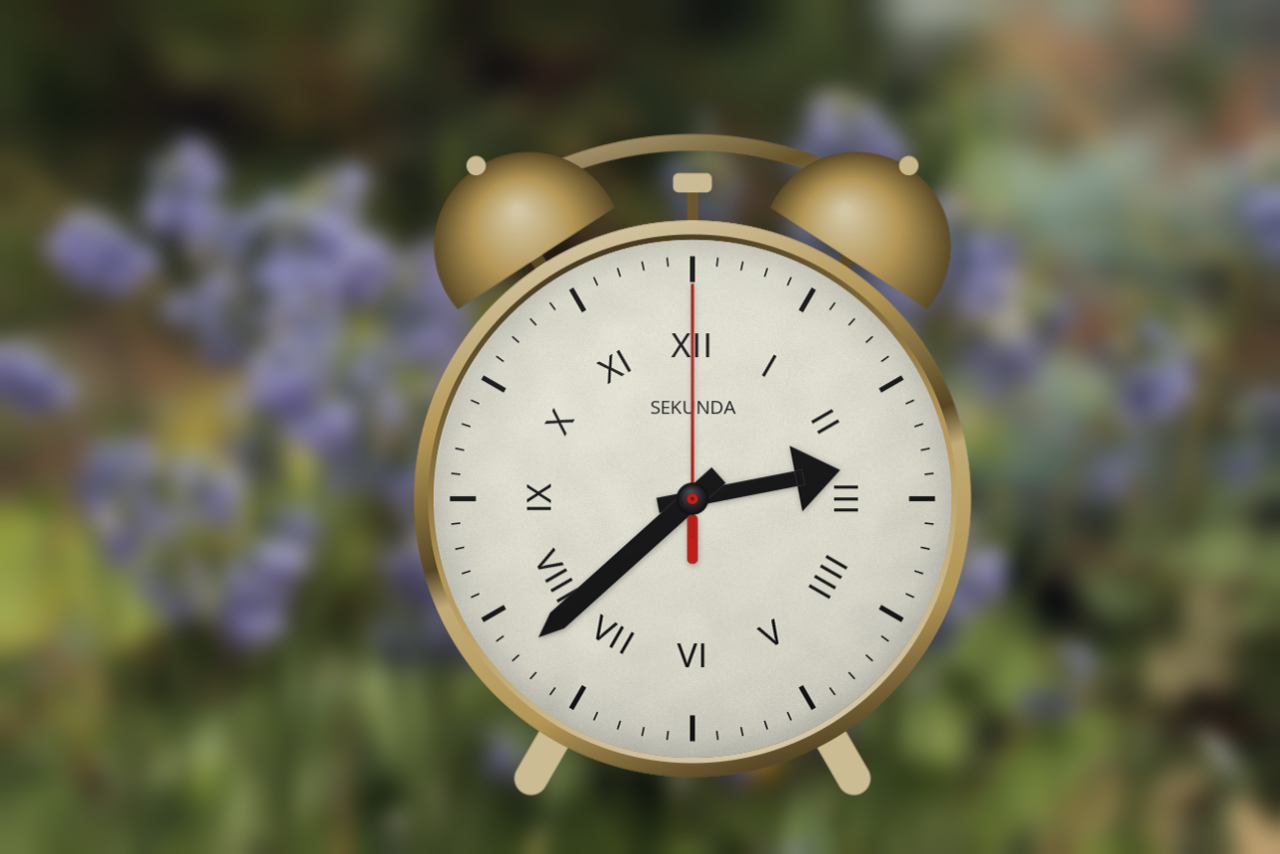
2:38:00
